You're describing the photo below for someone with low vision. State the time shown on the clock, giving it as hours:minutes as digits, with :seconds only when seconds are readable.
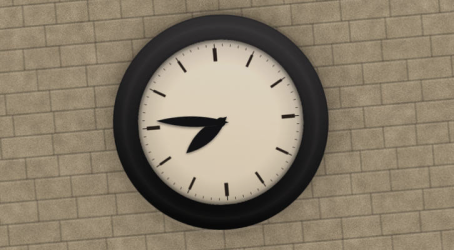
7:46
